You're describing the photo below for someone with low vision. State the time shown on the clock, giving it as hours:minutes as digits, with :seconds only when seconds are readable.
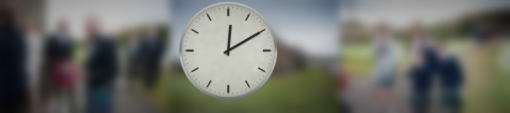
12:10
